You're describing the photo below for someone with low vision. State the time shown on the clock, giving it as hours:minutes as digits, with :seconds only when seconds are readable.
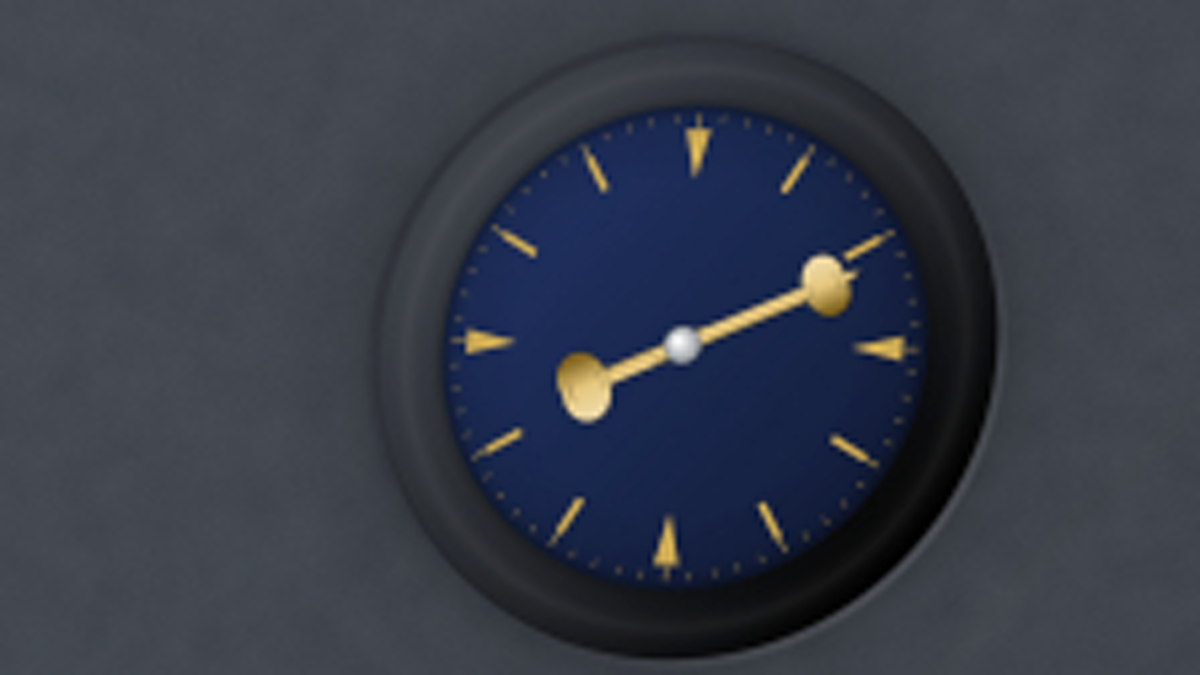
8:11
